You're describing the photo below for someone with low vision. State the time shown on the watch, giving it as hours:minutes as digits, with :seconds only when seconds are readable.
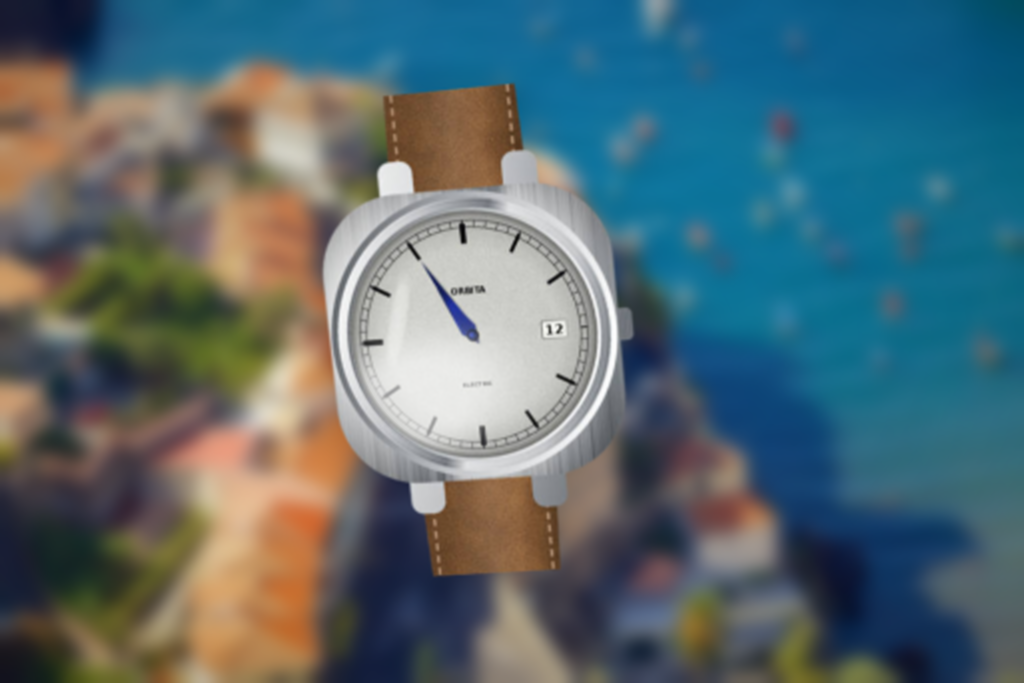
10:55
